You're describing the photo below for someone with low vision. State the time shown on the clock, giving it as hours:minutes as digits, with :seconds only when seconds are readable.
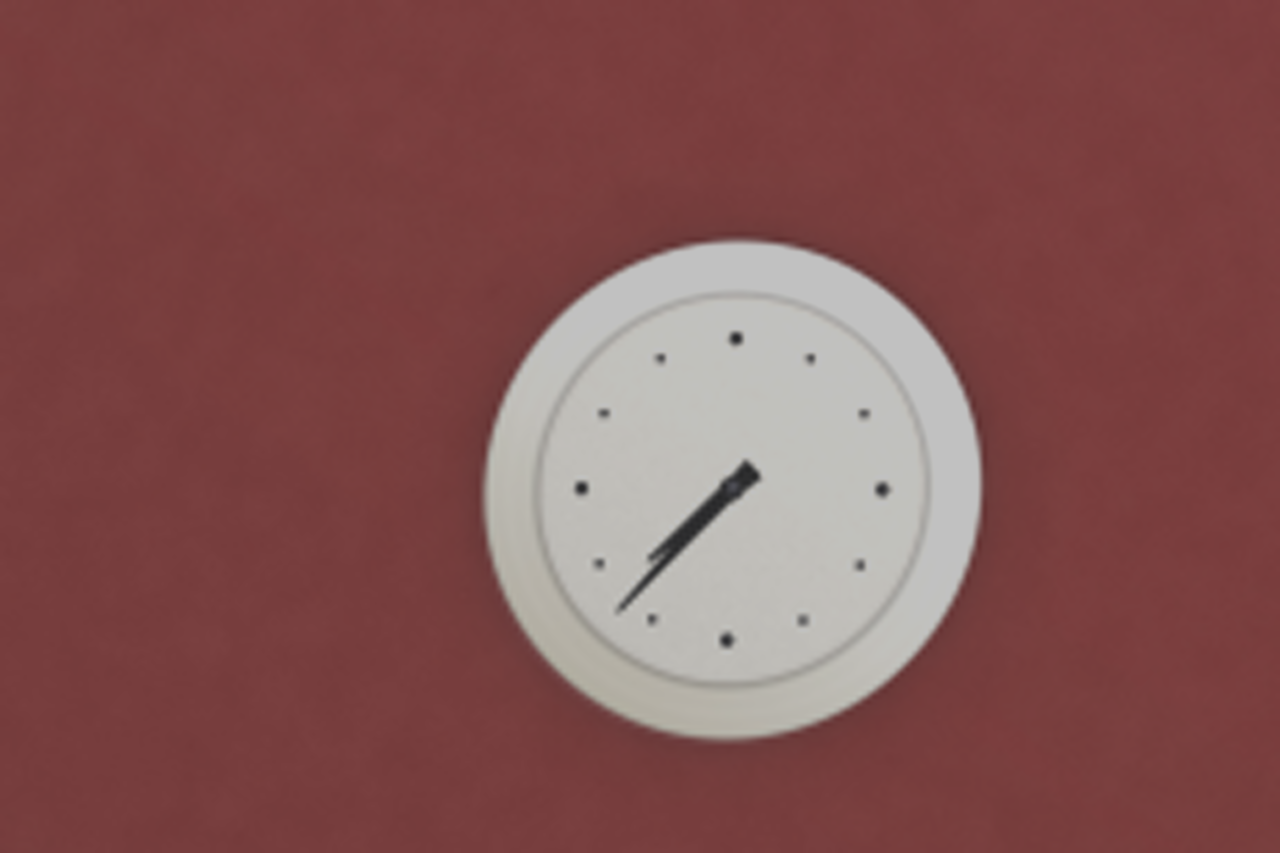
7:37
